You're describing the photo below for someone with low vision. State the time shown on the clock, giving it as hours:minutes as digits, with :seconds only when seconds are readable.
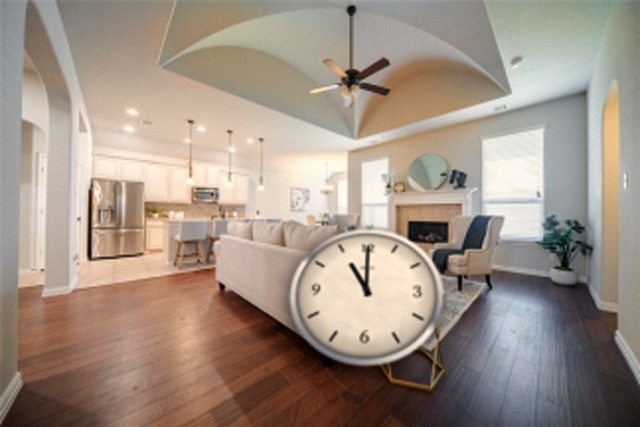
11:00
